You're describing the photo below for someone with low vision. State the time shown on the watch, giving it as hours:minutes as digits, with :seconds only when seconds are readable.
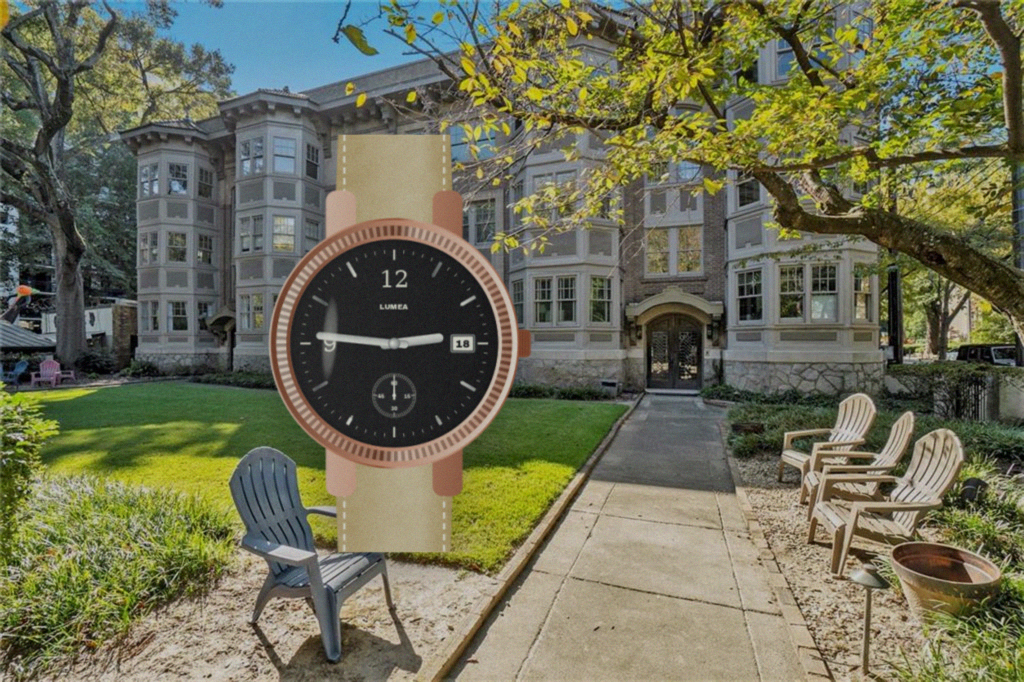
2:46
